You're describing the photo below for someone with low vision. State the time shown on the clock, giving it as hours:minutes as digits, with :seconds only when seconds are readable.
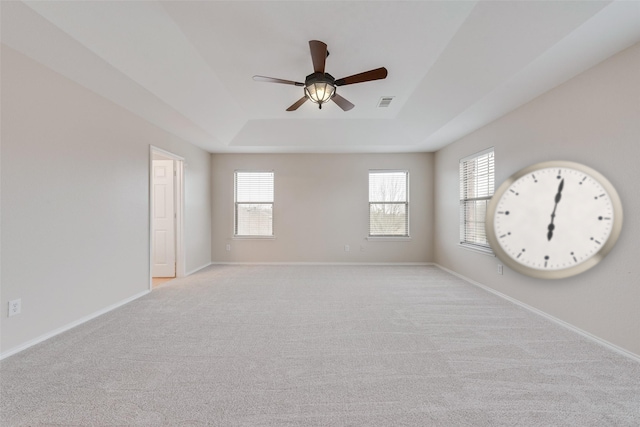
6:01
